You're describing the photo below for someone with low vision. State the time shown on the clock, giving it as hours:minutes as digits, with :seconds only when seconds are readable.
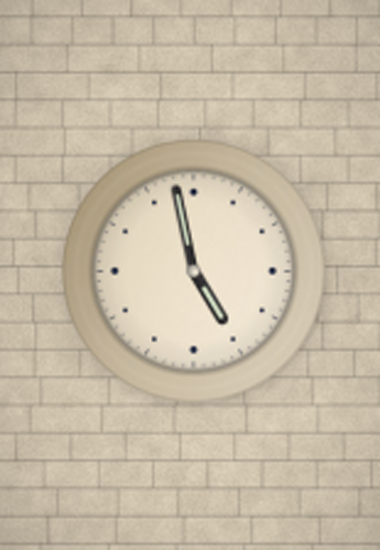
4:58
